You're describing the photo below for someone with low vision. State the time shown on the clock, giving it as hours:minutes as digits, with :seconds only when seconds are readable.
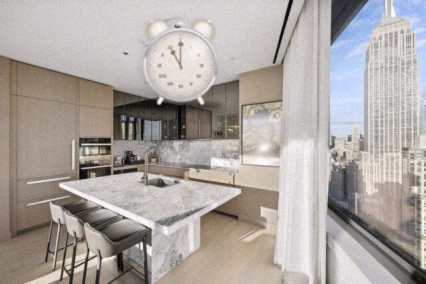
11:00
